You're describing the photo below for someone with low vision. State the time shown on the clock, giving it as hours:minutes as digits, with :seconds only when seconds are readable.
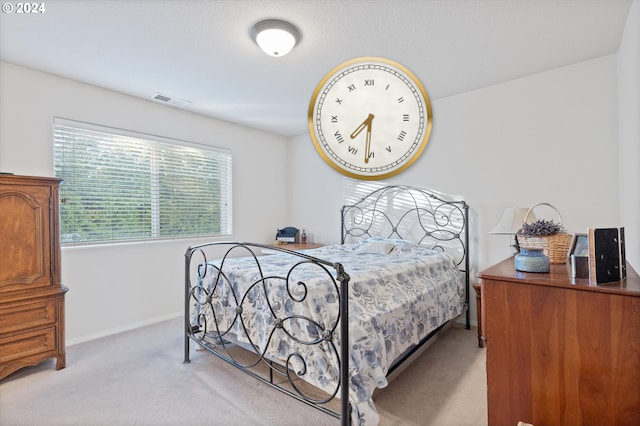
7:31
